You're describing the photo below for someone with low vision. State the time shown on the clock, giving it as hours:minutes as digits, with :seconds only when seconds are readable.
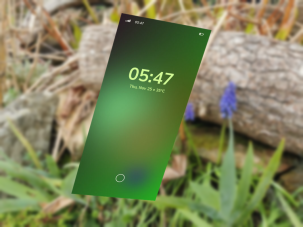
5:47
